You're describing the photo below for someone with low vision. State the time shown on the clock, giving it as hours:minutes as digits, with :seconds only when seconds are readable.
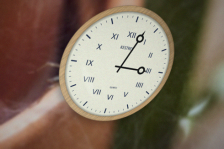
3:03
